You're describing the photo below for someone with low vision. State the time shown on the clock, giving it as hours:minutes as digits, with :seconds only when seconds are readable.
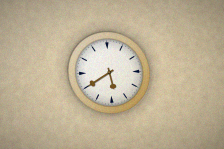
5:40
